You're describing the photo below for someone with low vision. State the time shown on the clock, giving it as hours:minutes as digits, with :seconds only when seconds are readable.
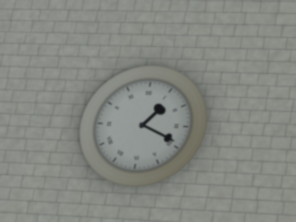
1:19
